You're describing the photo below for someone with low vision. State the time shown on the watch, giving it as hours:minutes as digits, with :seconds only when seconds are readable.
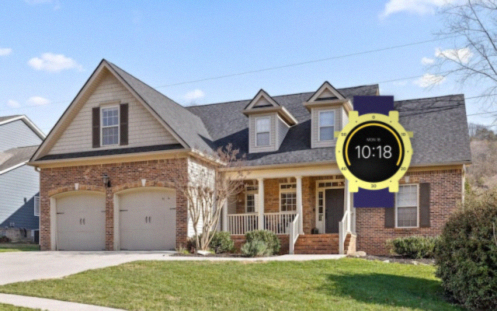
10:18
